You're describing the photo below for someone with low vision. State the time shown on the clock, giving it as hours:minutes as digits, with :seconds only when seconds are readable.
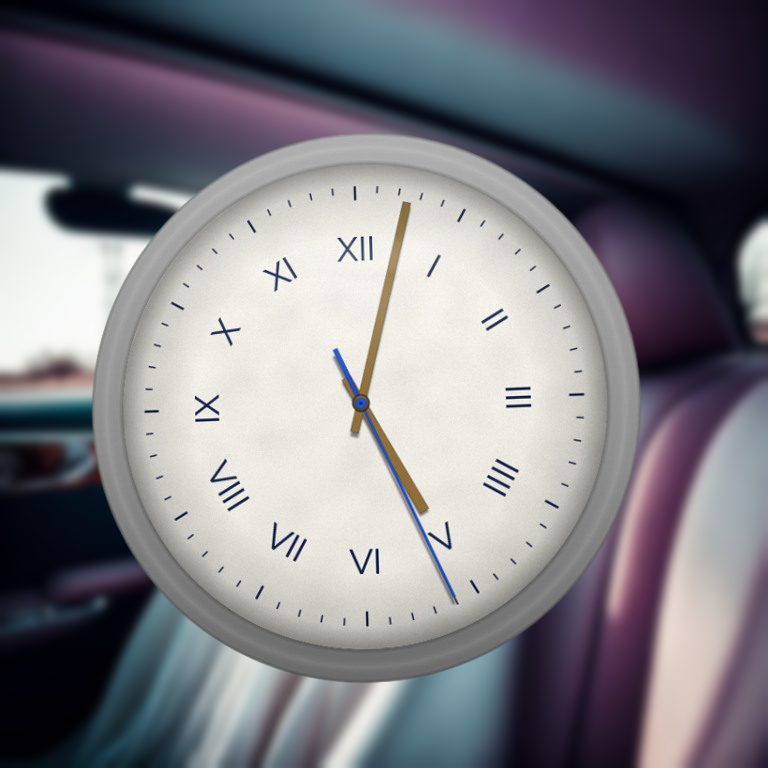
5:02:26
